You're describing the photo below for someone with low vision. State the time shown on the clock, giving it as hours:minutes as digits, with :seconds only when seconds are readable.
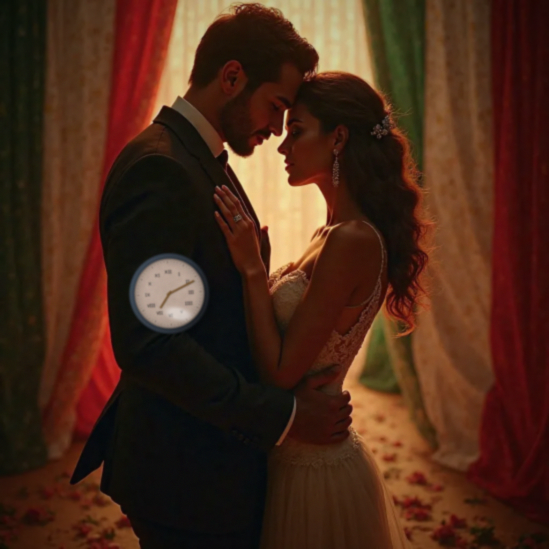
7:11
